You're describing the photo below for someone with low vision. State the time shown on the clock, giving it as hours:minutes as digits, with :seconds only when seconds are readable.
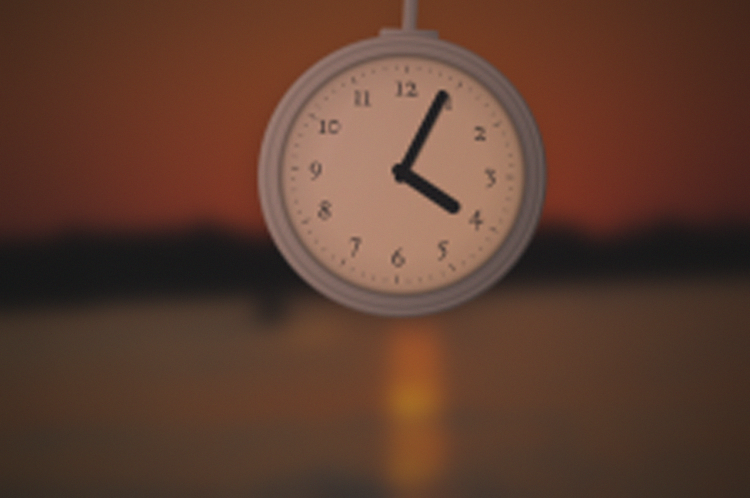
4:04
